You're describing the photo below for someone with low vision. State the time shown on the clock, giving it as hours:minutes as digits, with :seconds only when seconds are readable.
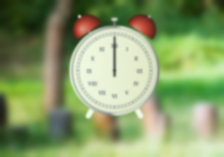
12:00
